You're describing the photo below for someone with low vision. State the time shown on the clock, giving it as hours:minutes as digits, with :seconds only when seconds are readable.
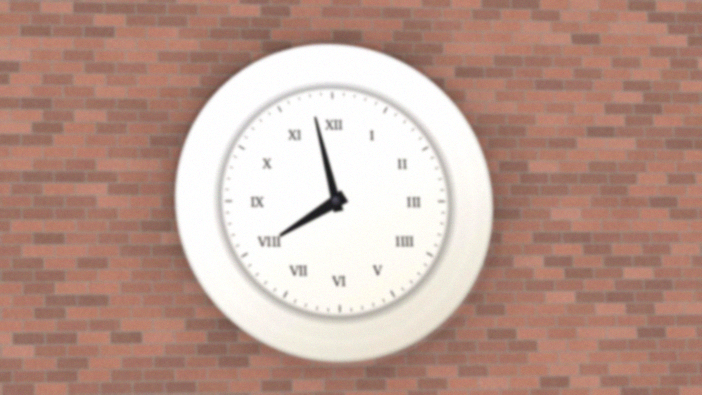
7:58
